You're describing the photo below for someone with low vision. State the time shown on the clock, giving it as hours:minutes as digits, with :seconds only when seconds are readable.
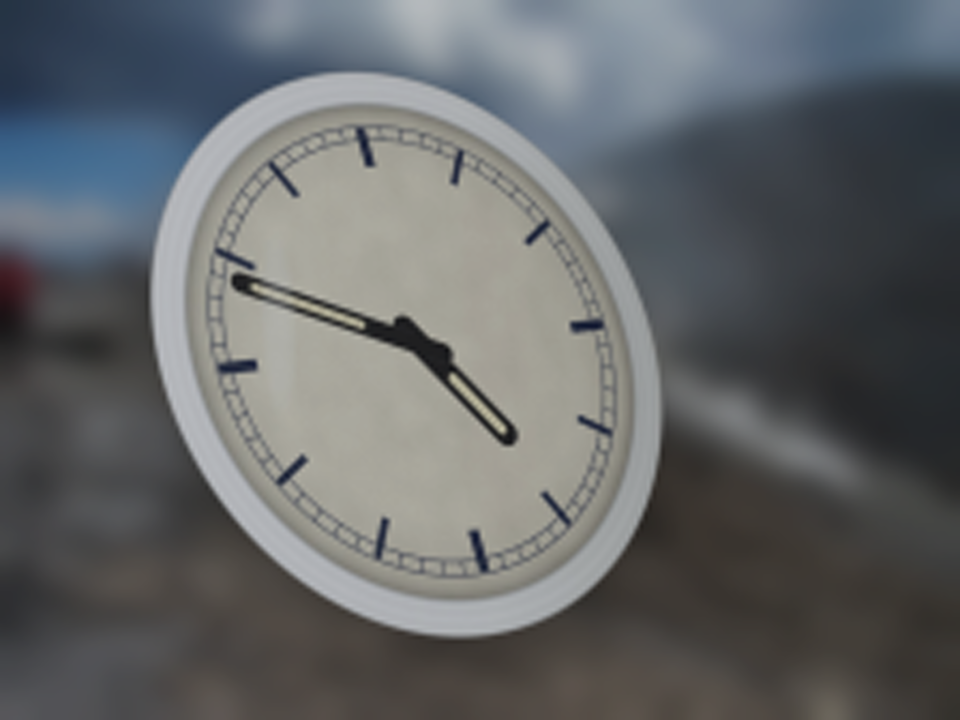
4:49
